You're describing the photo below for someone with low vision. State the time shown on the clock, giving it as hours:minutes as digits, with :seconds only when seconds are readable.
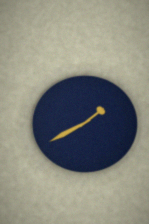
1:40
